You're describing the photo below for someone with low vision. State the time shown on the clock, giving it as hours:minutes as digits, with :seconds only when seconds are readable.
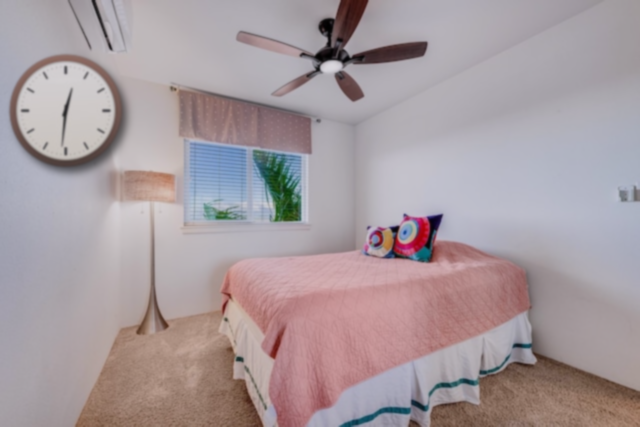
12:31
